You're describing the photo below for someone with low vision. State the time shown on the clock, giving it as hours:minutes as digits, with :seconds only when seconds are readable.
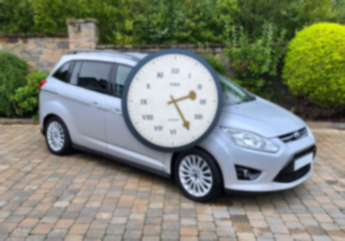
2:25
